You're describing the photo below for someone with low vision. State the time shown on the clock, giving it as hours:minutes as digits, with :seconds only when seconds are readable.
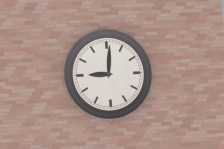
9:01
